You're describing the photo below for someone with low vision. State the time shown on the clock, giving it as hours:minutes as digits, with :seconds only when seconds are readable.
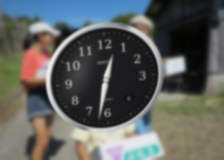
12:32
